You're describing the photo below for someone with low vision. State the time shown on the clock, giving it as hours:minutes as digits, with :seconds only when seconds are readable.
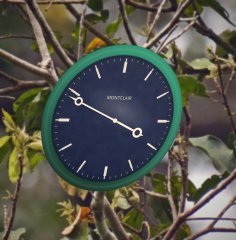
3:49
